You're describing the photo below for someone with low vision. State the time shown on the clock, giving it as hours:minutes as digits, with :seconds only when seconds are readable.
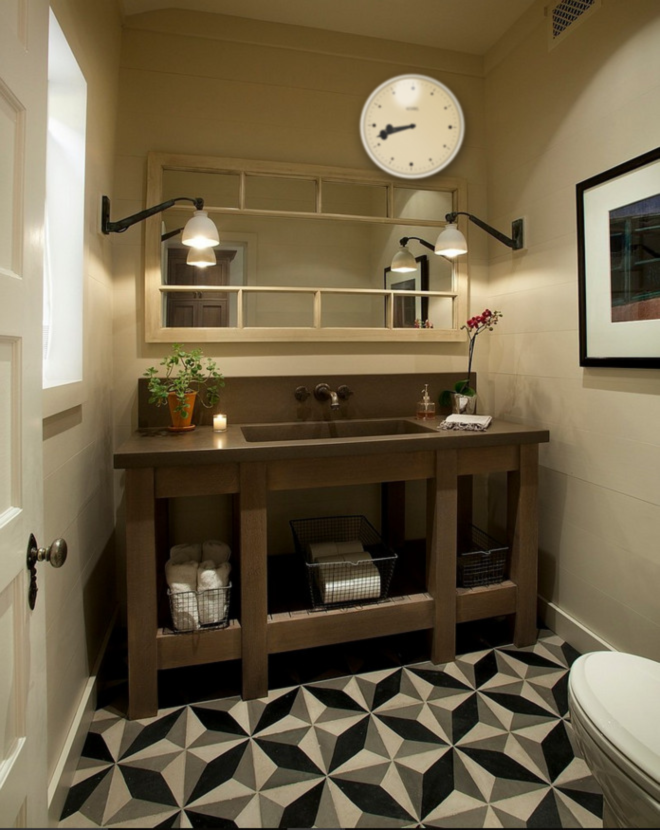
8:42
